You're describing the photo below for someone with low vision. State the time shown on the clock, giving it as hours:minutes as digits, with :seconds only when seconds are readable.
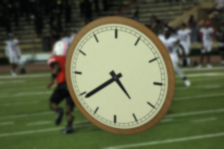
4:39
